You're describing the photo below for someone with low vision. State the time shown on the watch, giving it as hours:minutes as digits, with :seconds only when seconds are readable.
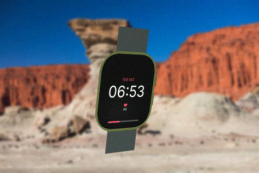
6:53
